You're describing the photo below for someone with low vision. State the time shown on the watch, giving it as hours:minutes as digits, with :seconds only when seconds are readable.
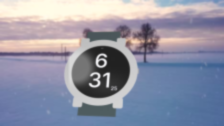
6:31
